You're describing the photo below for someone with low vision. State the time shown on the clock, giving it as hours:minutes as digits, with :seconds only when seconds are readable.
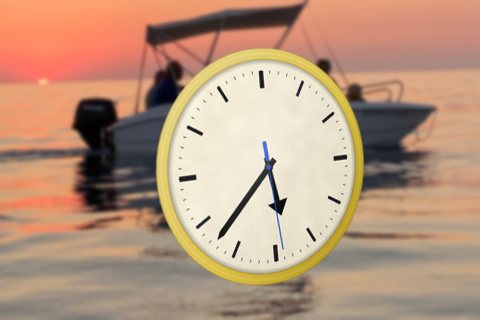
5:37:29
